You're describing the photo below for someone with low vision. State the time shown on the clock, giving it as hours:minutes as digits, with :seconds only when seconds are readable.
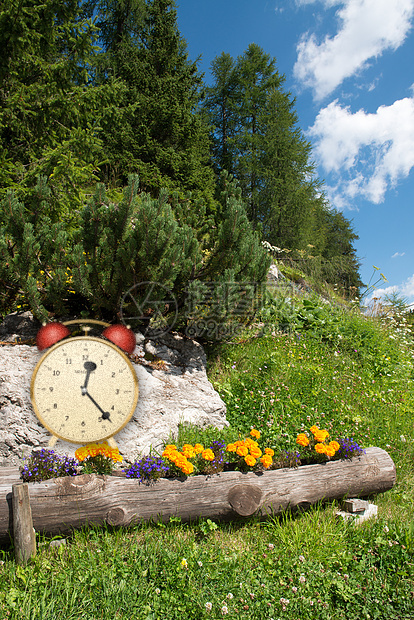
12:23
